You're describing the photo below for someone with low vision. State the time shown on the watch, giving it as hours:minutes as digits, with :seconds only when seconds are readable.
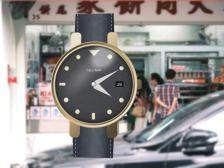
4:10
